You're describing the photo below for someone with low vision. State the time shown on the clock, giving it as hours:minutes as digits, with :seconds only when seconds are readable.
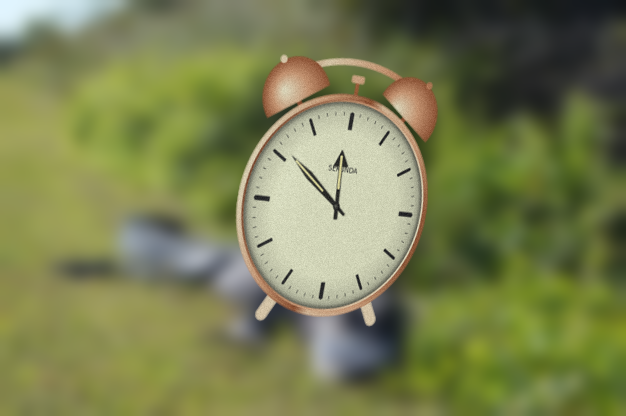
11:51
